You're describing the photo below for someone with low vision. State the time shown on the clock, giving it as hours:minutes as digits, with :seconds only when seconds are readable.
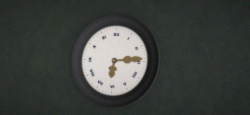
6:14
